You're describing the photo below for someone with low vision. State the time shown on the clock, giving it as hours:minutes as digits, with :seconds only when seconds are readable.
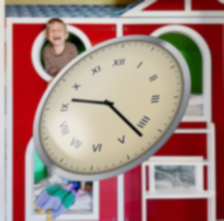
9:22
